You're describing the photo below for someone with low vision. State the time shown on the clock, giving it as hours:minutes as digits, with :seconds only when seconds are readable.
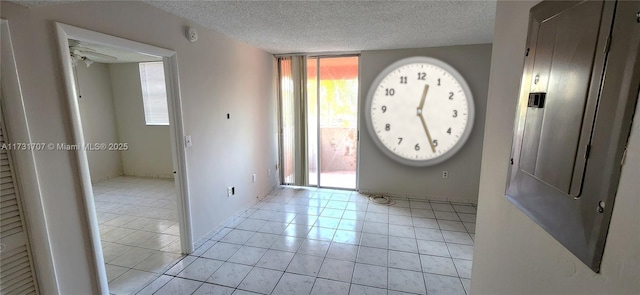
12:26
